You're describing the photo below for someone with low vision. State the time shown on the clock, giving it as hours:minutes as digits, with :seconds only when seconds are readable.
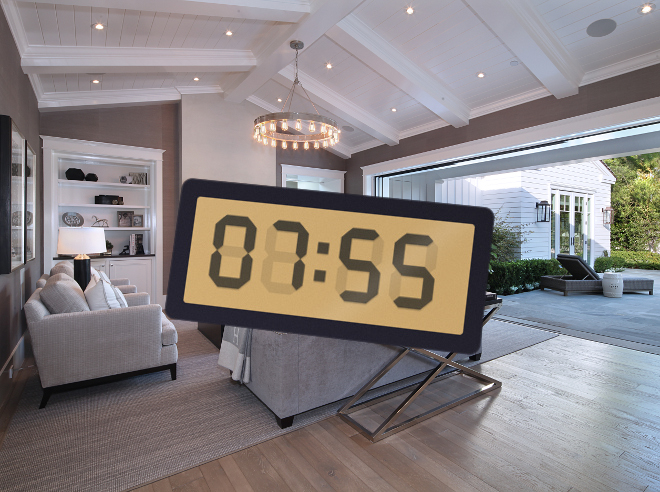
7:55
